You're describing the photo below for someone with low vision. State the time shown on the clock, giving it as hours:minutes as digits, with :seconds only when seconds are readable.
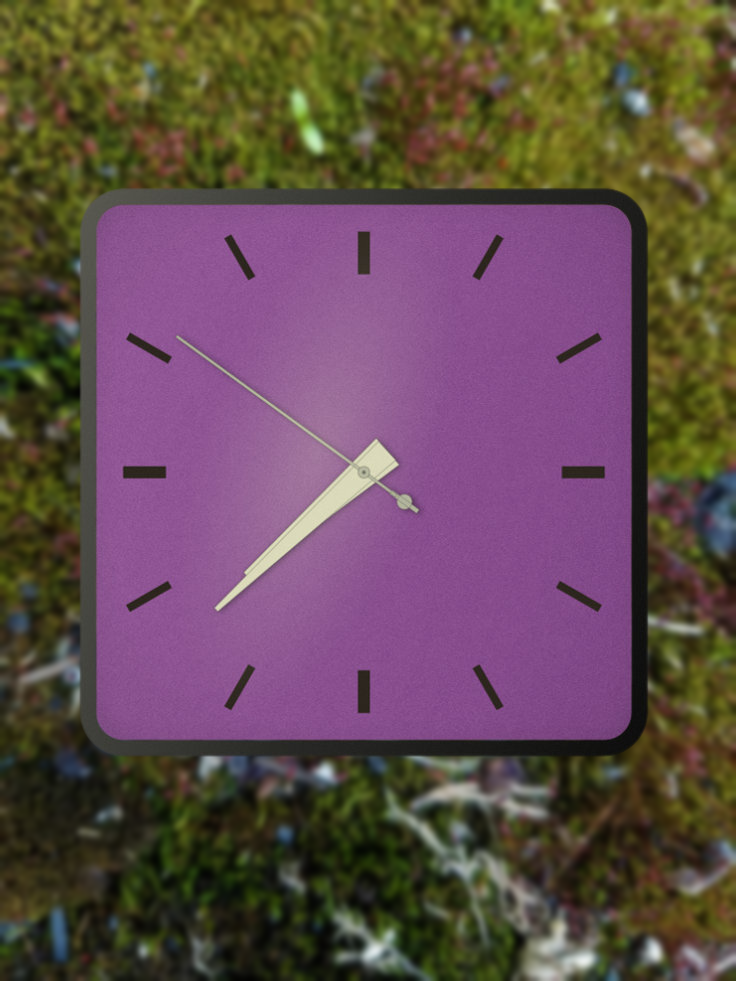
7:37:51
